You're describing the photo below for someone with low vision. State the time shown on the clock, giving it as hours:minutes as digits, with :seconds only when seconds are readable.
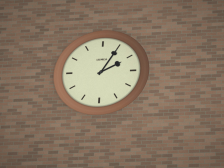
2:05
